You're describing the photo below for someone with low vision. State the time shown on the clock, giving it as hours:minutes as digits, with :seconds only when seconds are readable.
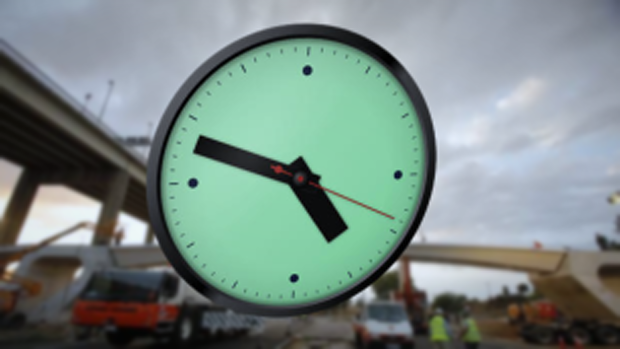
4:48:19
